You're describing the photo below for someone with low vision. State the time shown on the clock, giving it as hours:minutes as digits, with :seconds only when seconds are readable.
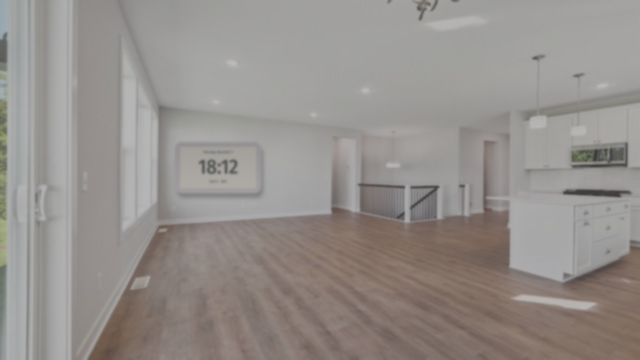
18:12
